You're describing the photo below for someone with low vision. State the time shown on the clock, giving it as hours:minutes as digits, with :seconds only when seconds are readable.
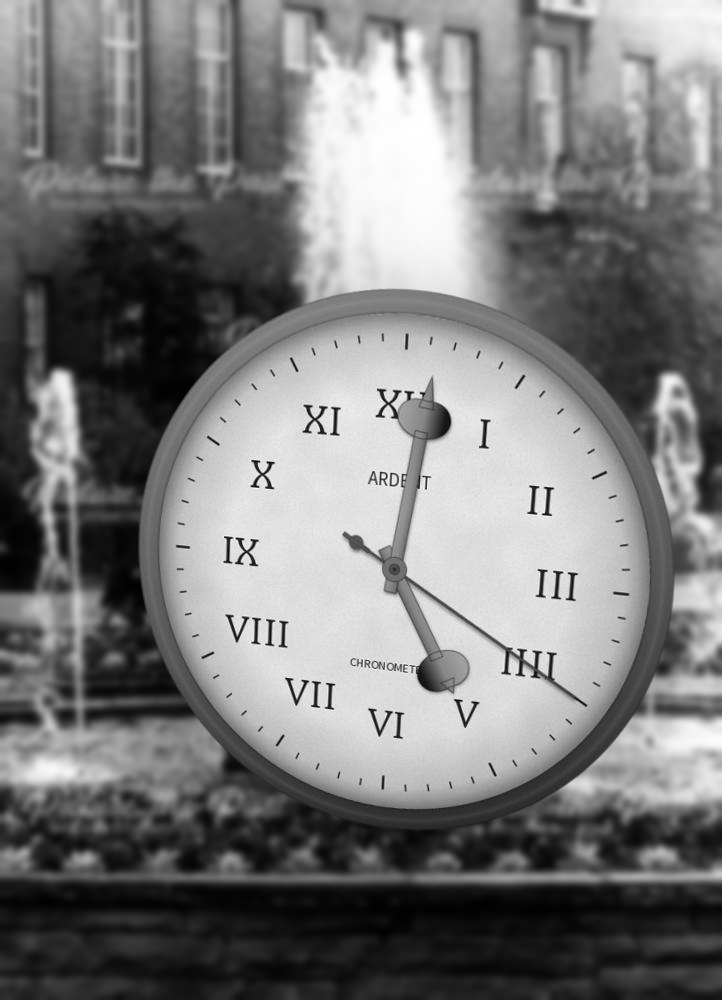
5:01:20
